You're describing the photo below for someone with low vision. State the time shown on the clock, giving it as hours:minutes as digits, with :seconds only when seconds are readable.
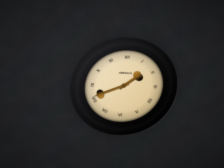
1:41
